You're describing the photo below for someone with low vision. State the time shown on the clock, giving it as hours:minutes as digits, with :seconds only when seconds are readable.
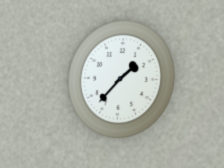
1:37
